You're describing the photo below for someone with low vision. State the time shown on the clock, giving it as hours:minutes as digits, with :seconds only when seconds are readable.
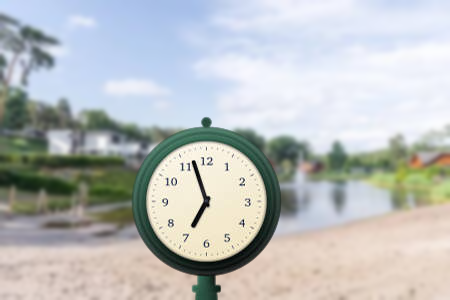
6:57
